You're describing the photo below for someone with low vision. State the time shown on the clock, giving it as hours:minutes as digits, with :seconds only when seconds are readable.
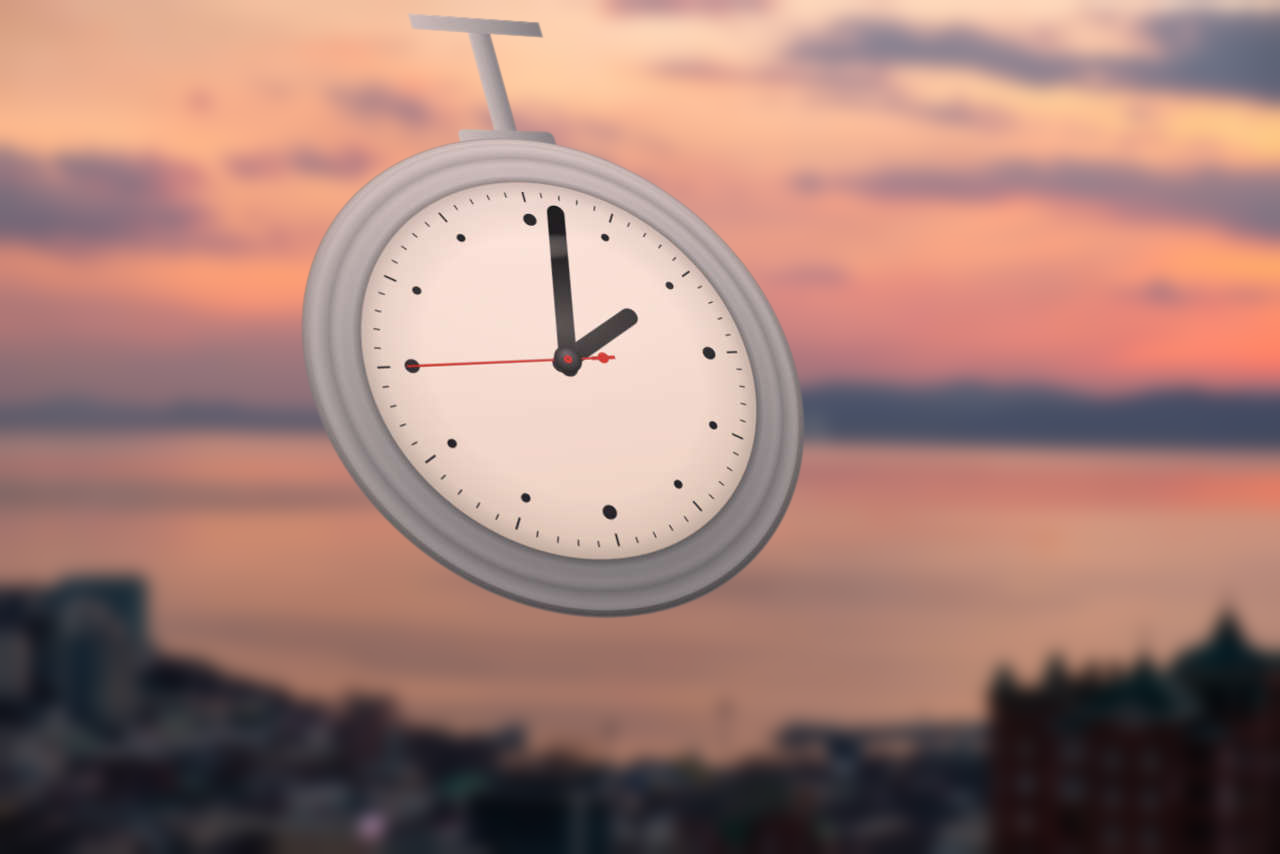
2:01:45
